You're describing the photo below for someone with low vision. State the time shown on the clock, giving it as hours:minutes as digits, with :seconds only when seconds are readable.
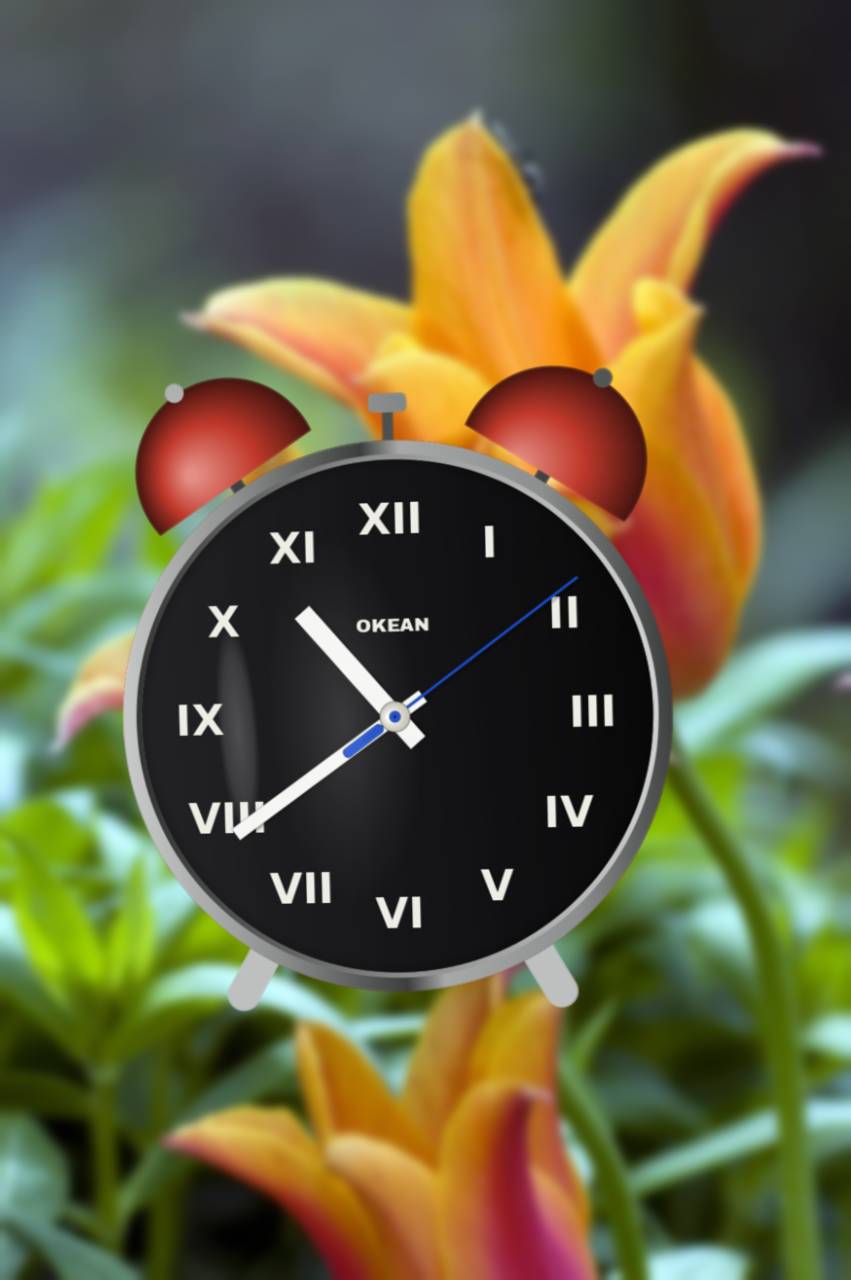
10:39:09
